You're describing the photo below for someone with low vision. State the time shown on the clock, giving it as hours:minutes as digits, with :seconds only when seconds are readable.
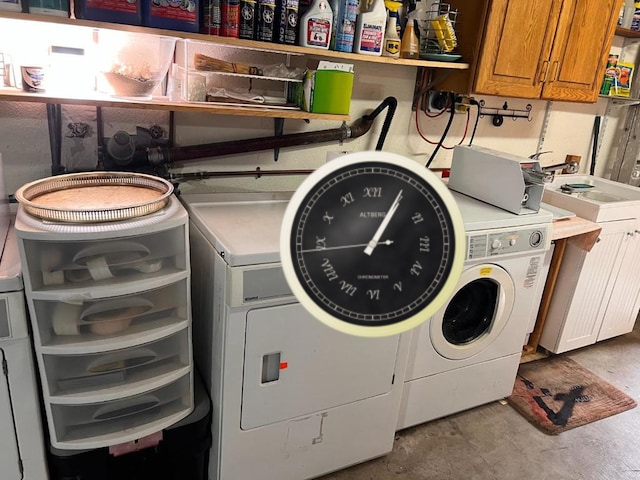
1:04:44
